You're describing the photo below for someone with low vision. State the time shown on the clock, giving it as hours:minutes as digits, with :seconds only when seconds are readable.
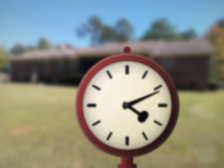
4:11
